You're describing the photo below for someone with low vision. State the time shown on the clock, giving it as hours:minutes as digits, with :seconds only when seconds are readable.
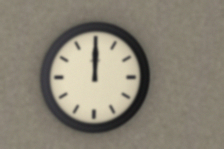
12:00
